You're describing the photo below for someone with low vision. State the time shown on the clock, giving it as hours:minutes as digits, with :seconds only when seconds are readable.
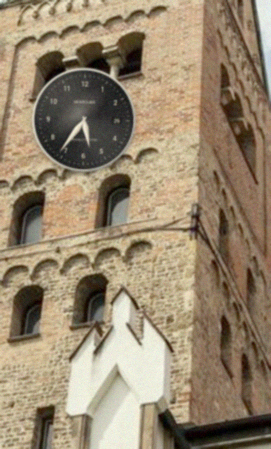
5:36
